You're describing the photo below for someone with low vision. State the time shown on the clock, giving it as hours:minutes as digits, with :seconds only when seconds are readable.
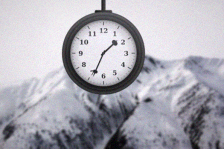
1:34
